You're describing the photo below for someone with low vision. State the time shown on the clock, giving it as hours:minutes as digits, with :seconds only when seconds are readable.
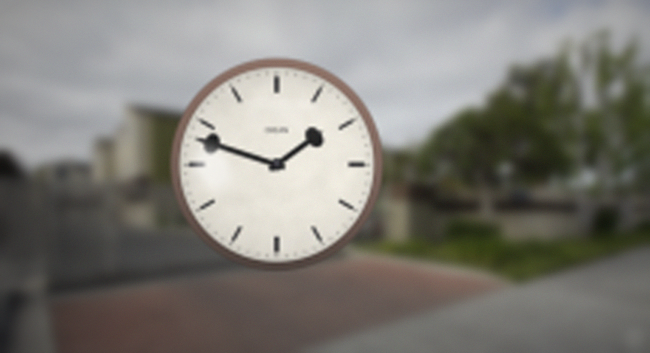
1:48
